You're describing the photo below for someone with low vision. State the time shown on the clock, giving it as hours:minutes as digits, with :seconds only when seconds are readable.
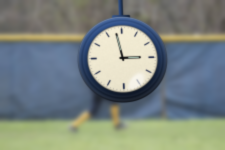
2:58
